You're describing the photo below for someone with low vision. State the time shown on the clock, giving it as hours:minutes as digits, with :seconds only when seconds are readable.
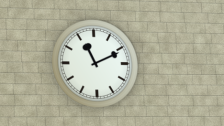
11:11
